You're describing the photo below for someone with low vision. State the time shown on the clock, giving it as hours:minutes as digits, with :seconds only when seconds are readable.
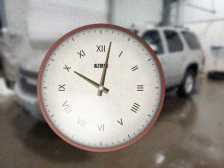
10:02
